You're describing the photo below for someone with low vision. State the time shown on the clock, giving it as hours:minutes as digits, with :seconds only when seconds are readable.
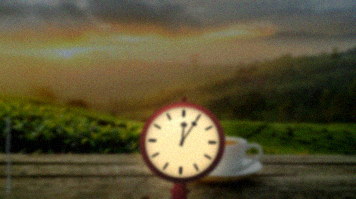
12:05
